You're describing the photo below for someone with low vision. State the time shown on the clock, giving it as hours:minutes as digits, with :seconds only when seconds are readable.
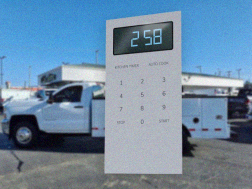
2:58
